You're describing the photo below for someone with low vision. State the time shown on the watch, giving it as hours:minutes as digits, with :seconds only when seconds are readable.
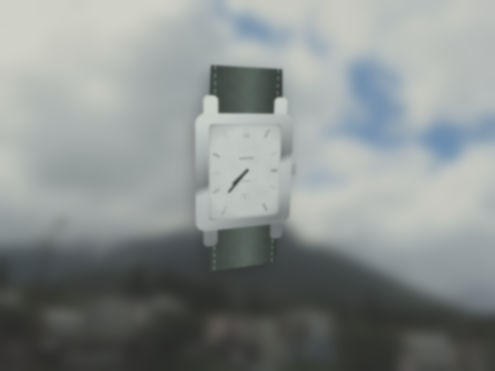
7:37
